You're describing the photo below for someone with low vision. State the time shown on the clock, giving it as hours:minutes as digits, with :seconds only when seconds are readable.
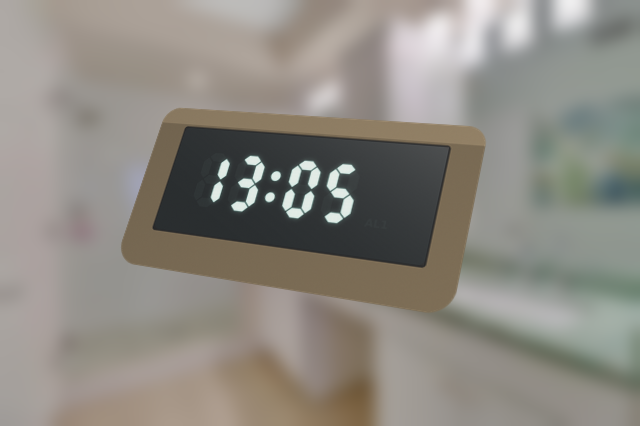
13:05
